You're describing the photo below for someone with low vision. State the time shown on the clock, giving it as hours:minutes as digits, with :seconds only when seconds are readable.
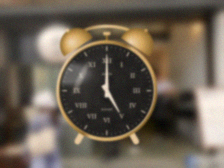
5:00
